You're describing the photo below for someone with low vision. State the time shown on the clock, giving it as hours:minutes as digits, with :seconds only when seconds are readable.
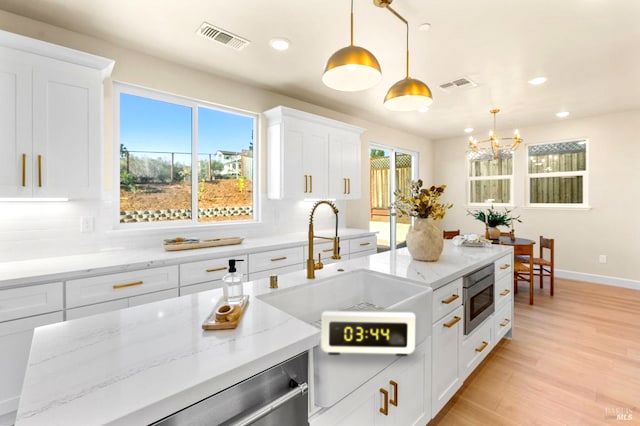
3:44
